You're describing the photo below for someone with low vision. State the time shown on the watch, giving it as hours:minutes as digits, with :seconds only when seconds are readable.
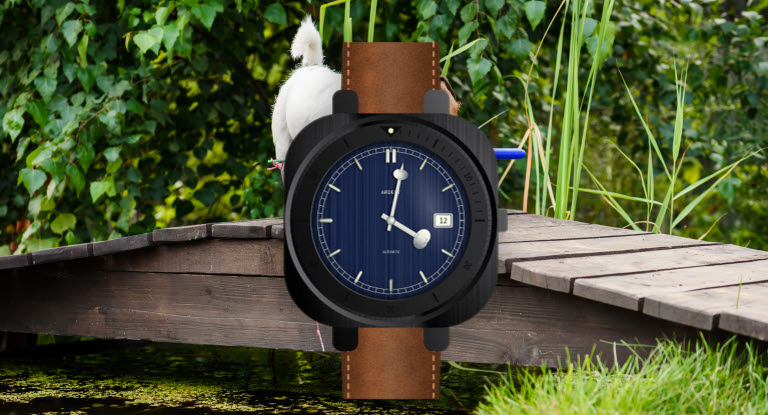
4:02
